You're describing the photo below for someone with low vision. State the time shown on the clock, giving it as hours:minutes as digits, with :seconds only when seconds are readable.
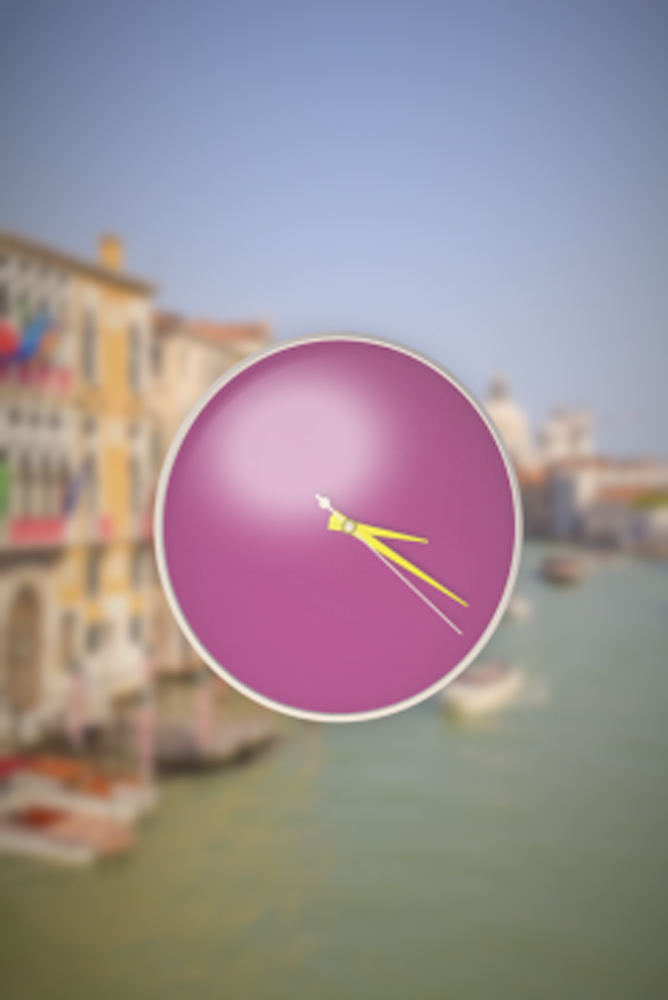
3:20:22
